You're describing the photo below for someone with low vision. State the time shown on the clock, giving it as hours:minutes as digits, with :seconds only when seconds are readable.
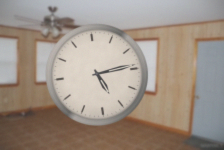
5:14
